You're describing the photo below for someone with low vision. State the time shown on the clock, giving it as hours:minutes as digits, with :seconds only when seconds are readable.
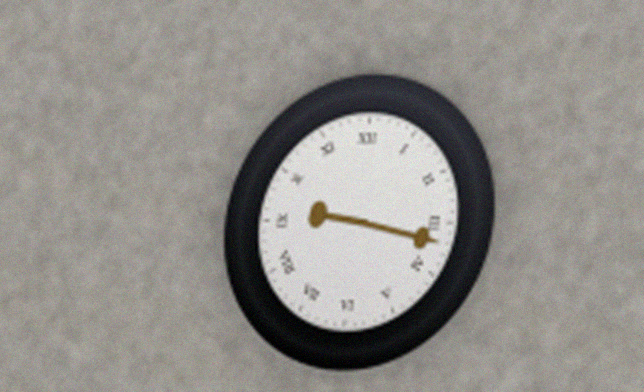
9:17
